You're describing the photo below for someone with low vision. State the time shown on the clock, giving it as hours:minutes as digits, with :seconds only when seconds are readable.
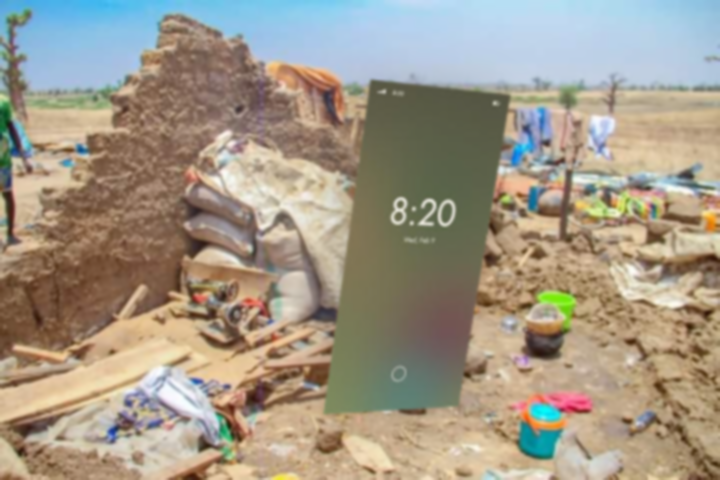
8:20
